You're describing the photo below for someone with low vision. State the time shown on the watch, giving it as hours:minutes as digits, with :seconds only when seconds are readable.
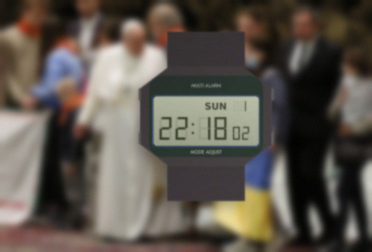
22:18:02
